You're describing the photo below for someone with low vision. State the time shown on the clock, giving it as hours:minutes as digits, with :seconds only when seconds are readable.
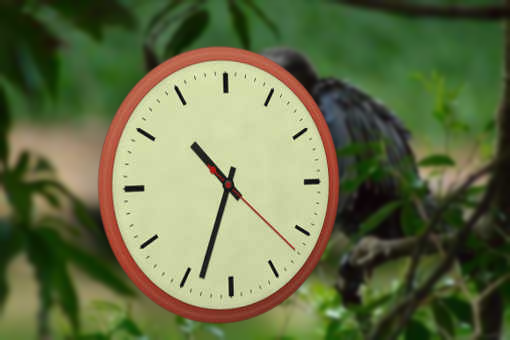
10:33:22
